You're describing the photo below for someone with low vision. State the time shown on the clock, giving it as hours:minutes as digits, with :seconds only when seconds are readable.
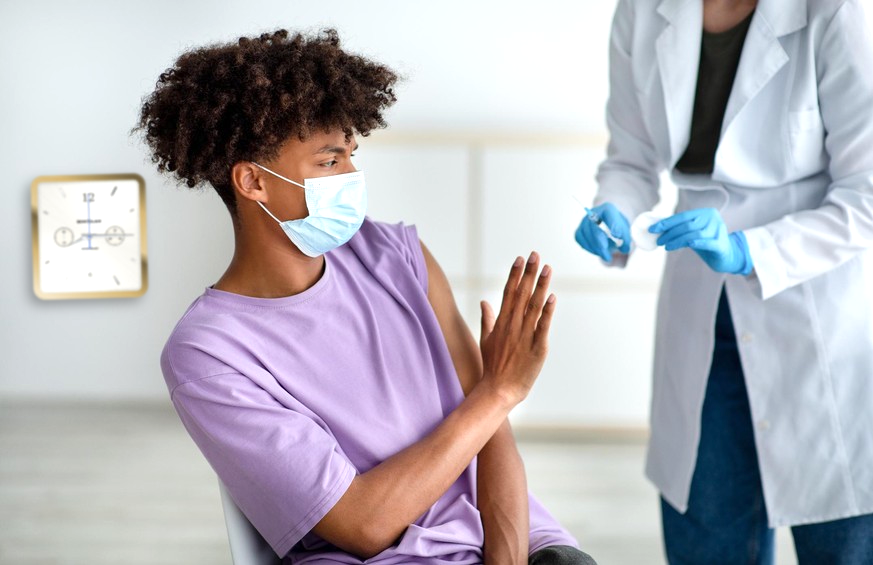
8:15
